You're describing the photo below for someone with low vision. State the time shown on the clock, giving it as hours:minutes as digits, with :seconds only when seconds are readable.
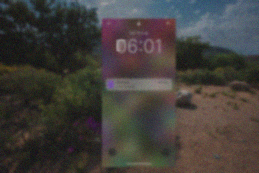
6:01
